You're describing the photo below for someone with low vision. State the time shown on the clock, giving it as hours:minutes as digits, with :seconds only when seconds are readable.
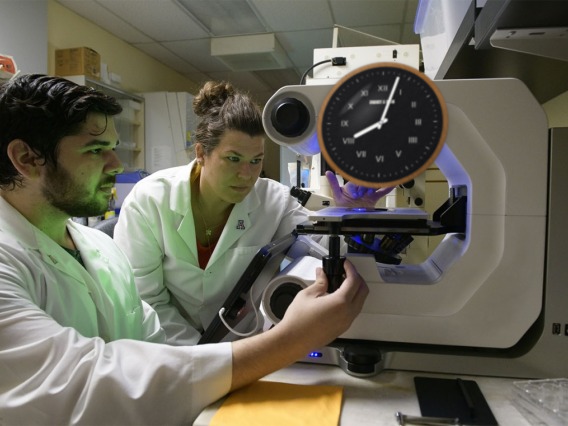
8:03
